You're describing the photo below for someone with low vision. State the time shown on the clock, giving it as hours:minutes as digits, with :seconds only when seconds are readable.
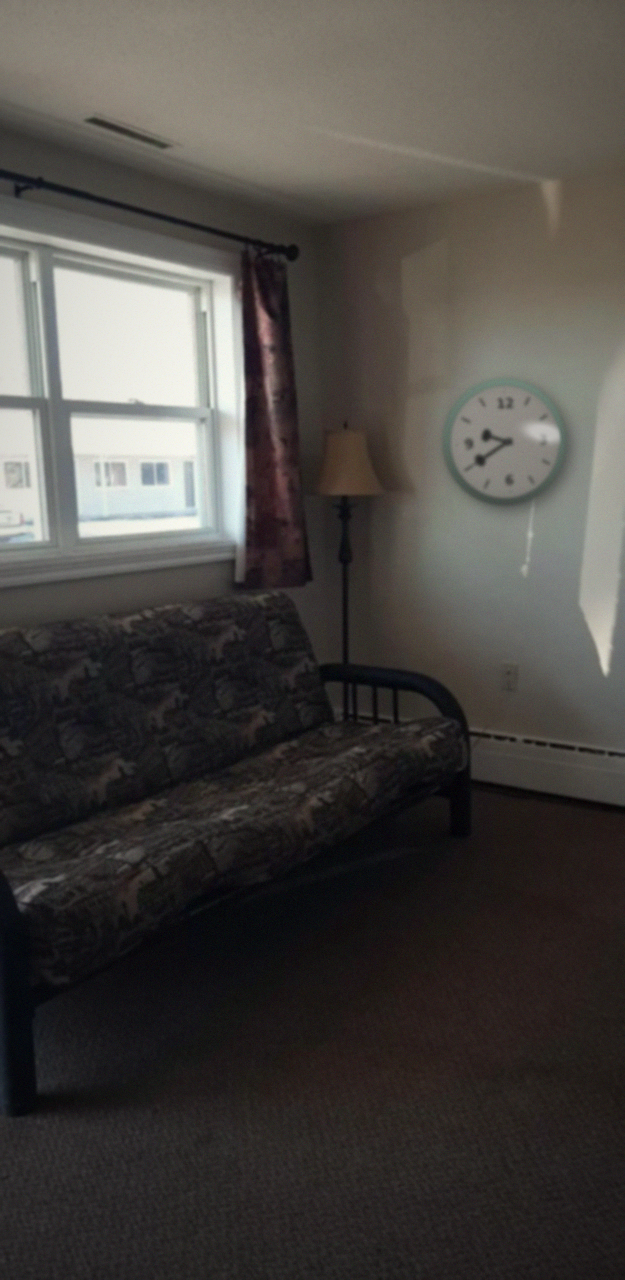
9:40
